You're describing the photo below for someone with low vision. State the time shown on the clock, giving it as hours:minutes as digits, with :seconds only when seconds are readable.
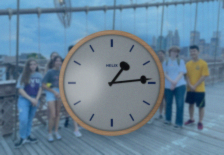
1:14
